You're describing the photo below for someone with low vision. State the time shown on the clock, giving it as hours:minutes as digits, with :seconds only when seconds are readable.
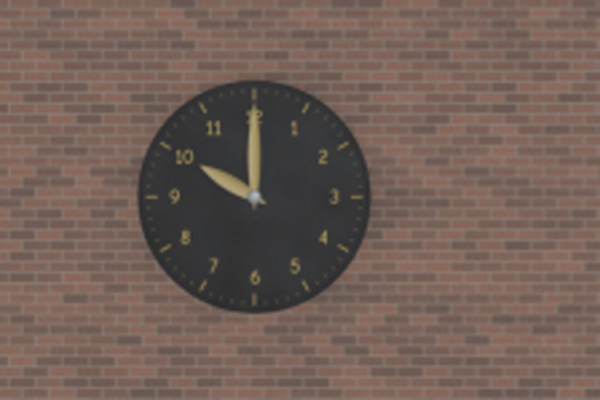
10:00
